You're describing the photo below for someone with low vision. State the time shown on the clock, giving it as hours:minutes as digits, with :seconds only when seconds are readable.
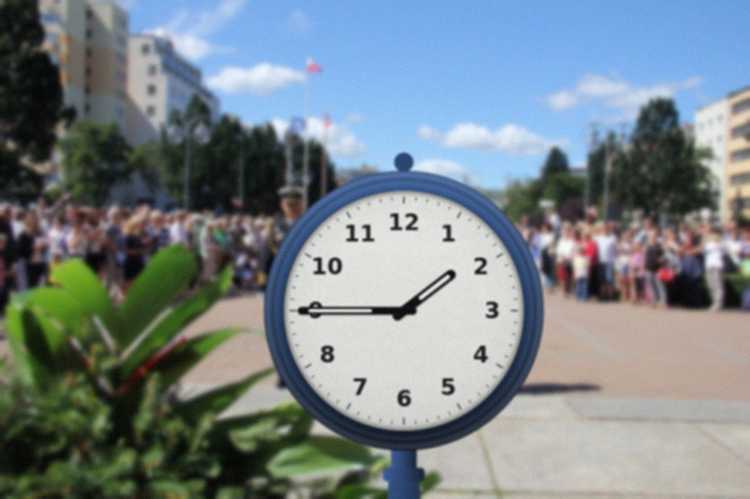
1:45
